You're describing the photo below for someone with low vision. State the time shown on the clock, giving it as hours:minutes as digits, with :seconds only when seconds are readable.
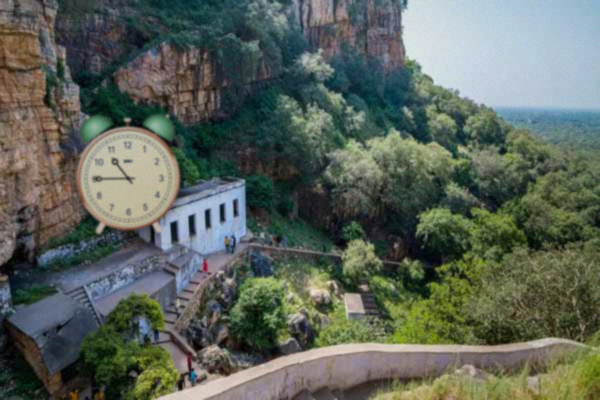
10:45
